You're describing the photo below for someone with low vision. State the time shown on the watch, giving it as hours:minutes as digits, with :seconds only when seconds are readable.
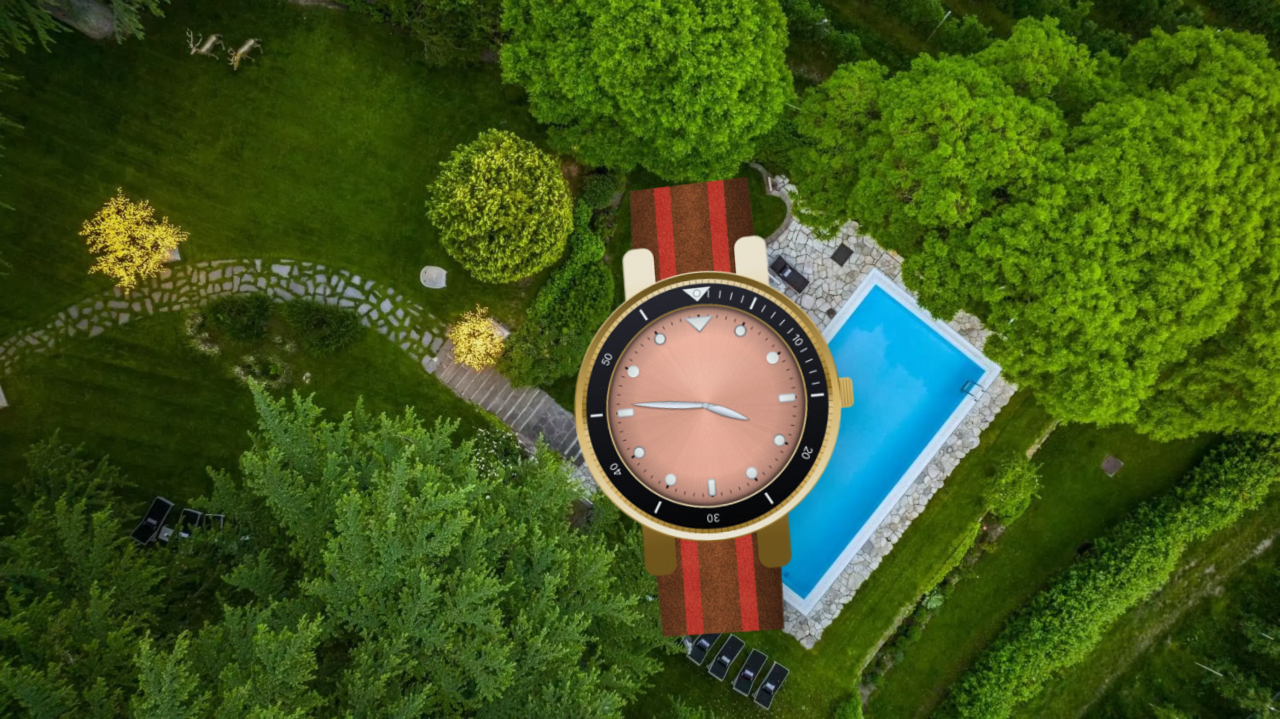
3:46
